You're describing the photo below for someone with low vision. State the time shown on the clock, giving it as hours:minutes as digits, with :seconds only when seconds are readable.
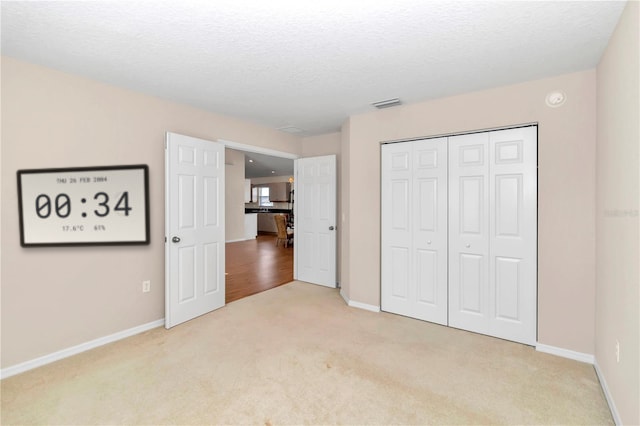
0:34
